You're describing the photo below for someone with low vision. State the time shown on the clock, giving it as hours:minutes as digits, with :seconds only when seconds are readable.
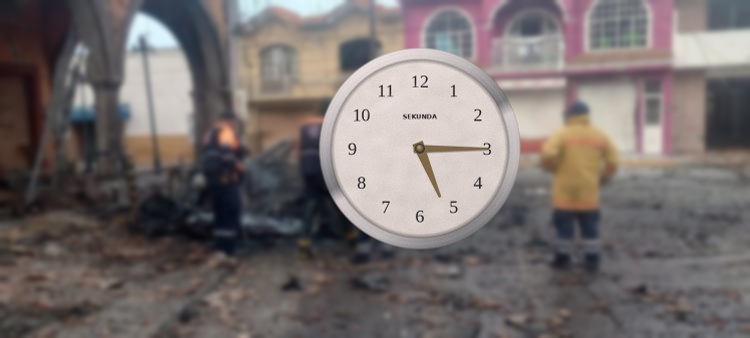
5:15
